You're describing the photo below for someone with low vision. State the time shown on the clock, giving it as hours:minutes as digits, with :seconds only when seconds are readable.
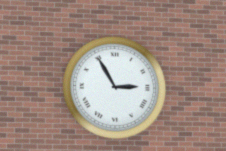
2:55
